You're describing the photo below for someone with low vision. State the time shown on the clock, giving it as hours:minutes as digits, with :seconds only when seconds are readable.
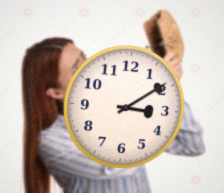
3:09
